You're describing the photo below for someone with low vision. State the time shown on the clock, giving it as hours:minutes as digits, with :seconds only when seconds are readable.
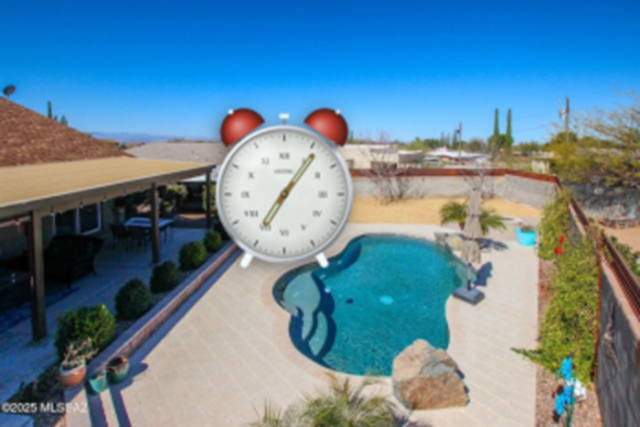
7:06
